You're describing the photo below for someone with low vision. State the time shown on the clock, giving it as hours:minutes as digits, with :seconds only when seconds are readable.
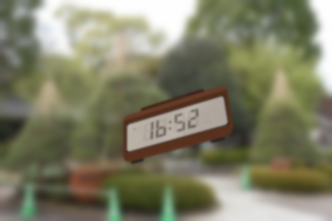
16:52
